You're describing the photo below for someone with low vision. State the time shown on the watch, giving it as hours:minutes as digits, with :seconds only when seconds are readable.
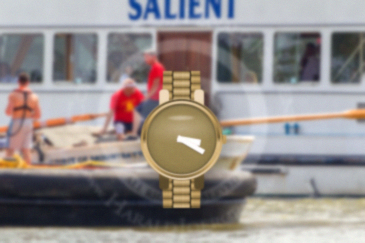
3:20
